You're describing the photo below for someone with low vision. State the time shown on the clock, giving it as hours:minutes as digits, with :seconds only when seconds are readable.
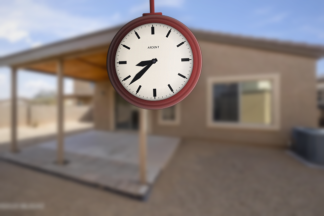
8:38
